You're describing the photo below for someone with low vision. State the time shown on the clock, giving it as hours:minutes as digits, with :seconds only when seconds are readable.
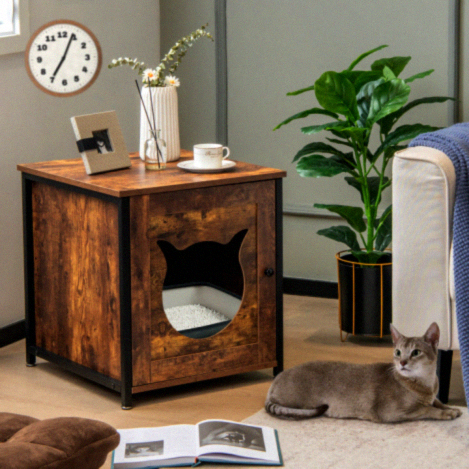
7:04
